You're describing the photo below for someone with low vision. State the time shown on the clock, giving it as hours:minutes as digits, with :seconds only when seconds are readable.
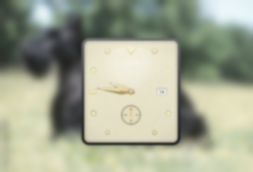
9:46
